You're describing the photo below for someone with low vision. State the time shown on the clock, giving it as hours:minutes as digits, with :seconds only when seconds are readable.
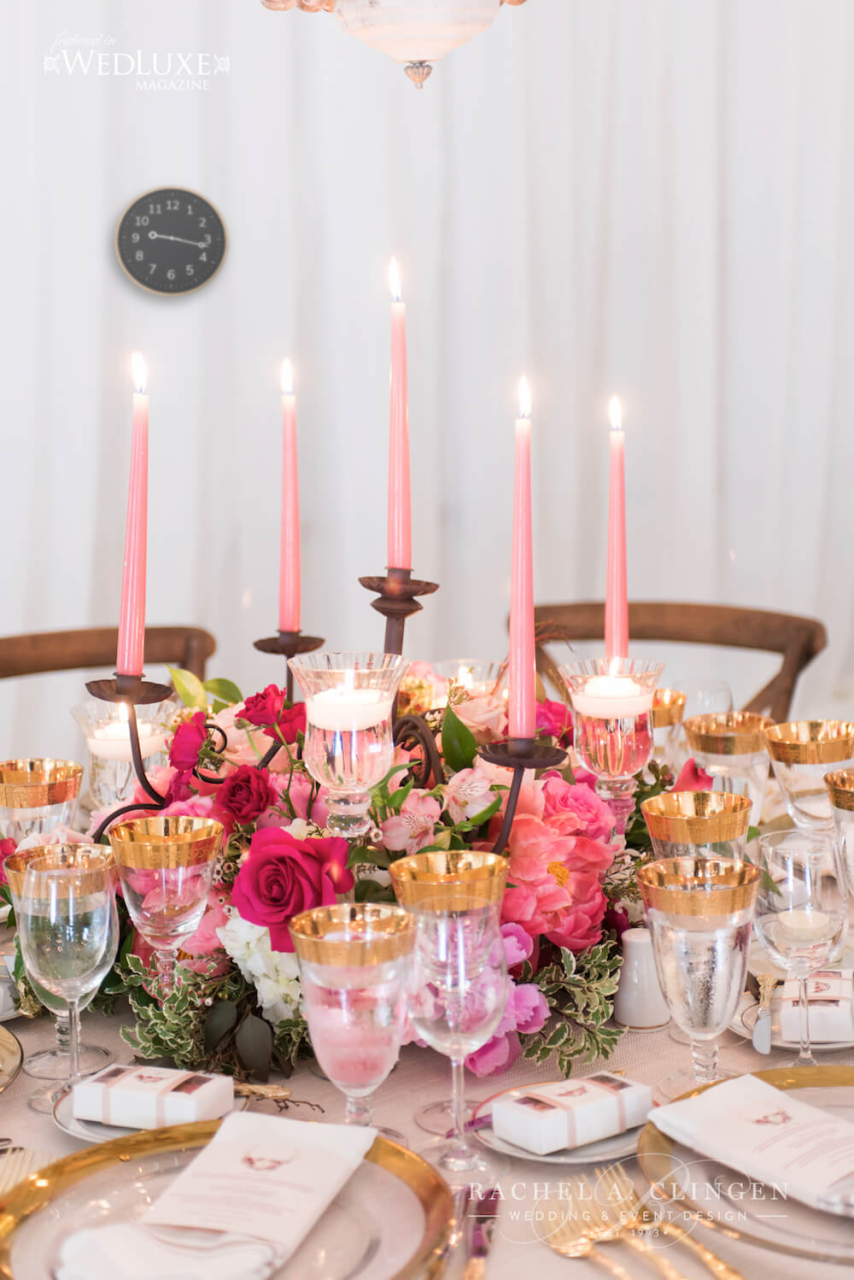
9:17
